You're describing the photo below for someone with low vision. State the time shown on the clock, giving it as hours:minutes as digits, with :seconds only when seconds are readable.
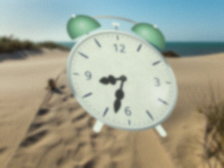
8:33
